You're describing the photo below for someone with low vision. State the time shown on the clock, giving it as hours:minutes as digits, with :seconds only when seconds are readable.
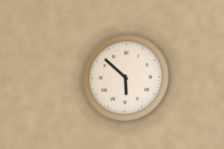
5:52
